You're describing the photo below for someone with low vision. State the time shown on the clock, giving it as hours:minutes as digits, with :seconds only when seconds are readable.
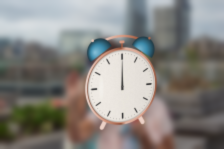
12:00
